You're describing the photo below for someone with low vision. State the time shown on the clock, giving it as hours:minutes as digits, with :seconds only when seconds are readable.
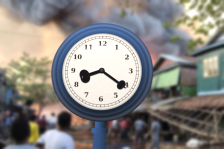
8:21
